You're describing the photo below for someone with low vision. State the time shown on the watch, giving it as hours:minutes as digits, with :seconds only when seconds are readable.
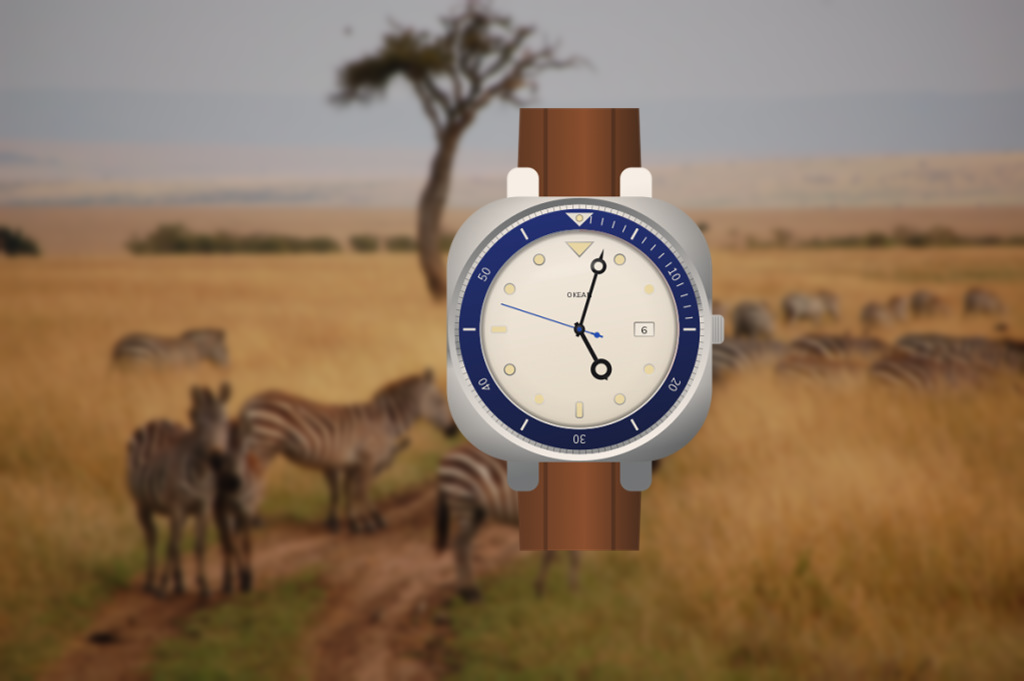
5:02:48
